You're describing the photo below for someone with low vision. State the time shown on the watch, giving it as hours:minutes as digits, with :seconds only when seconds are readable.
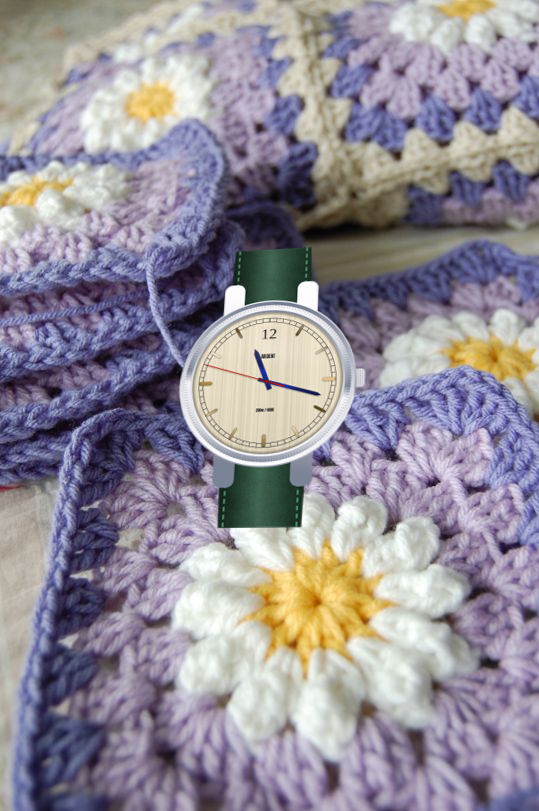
11:17:48
